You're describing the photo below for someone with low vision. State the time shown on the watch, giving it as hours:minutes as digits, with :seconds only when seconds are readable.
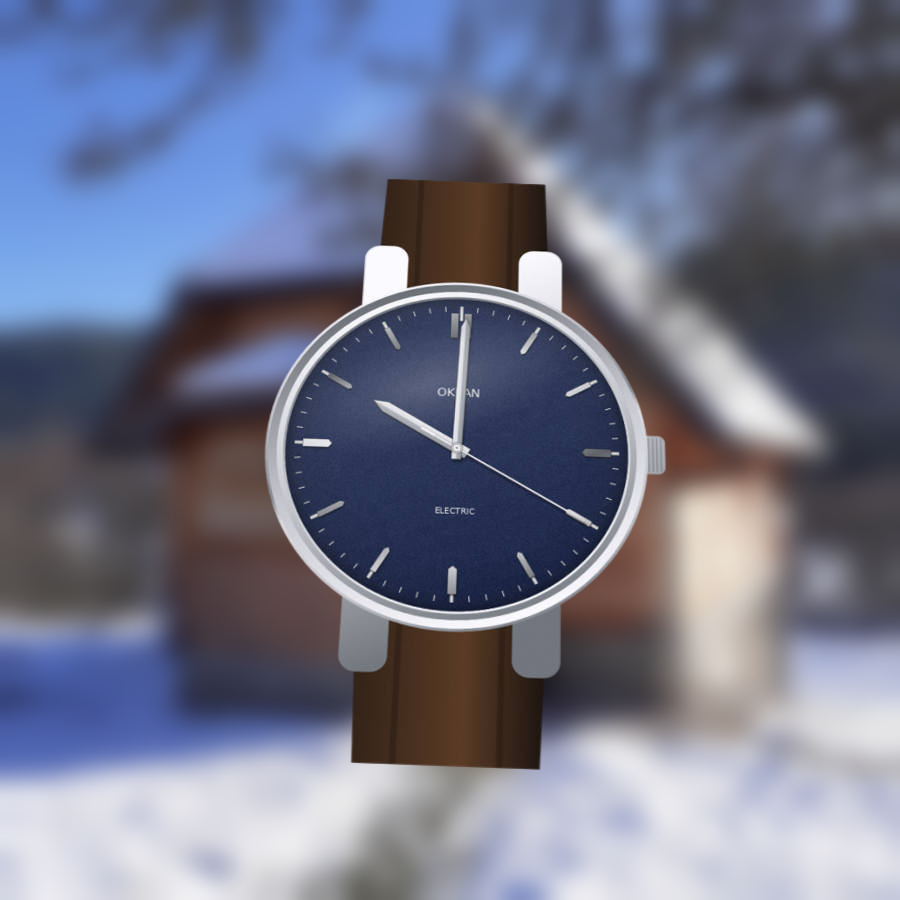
10:00:20
